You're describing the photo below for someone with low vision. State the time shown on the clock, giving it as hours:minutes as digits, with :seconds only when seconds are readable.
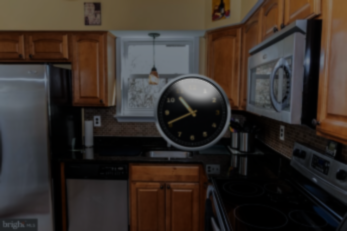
10:41
